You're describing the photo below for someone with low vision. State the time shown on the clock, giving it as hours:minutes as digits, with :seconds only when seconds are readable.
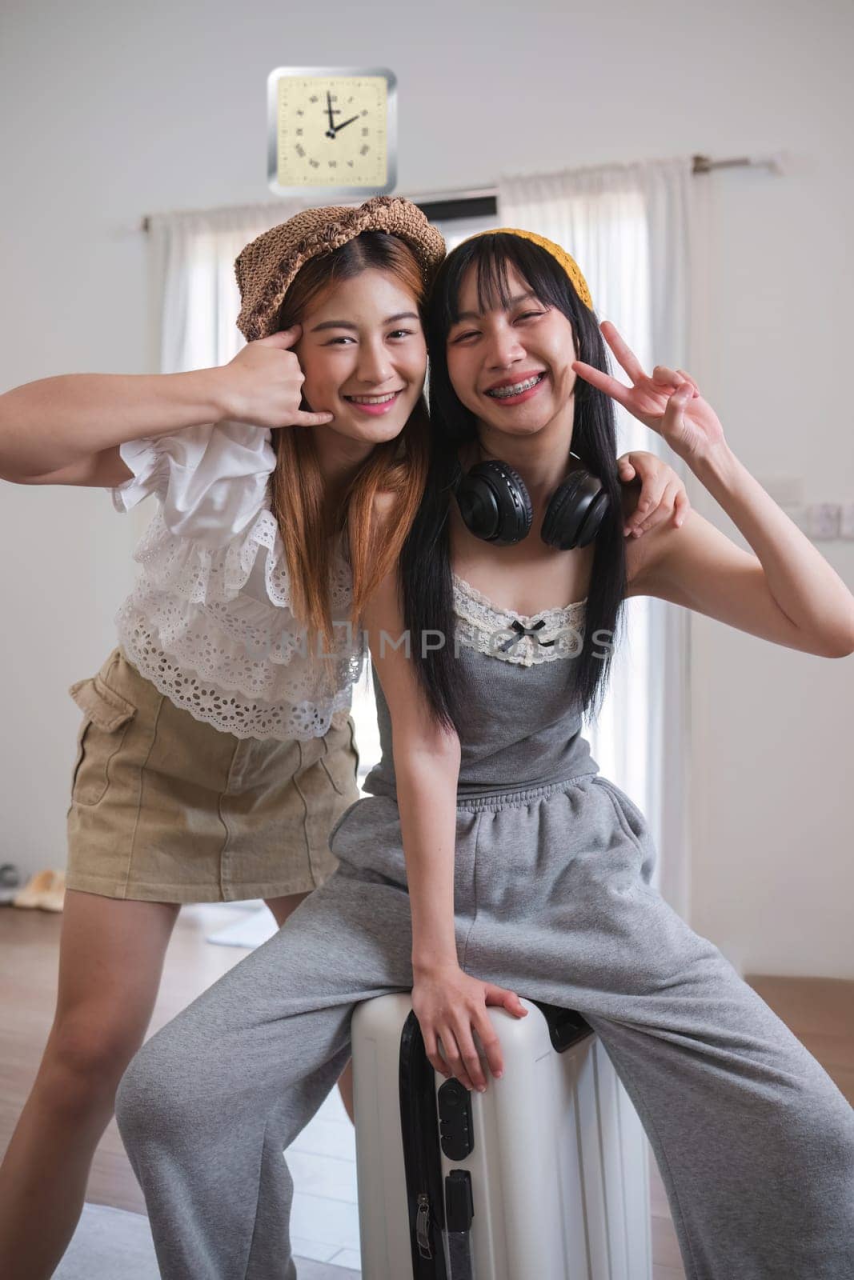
1:59
